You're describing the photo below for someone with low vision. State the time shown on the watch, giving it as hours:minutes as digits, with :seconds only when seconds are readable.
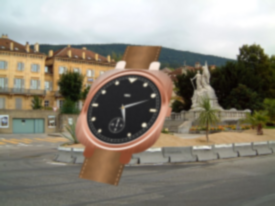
5:11
